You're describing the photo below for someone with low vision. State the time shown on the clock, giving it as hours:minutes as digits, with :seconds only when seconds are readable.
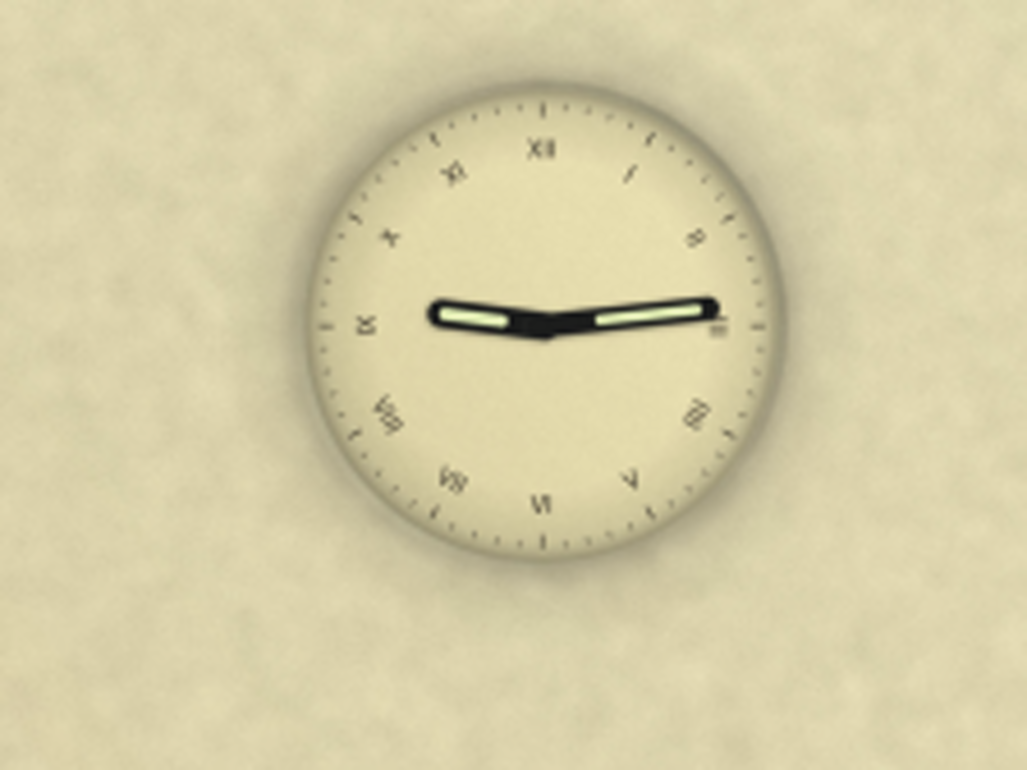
9:14
